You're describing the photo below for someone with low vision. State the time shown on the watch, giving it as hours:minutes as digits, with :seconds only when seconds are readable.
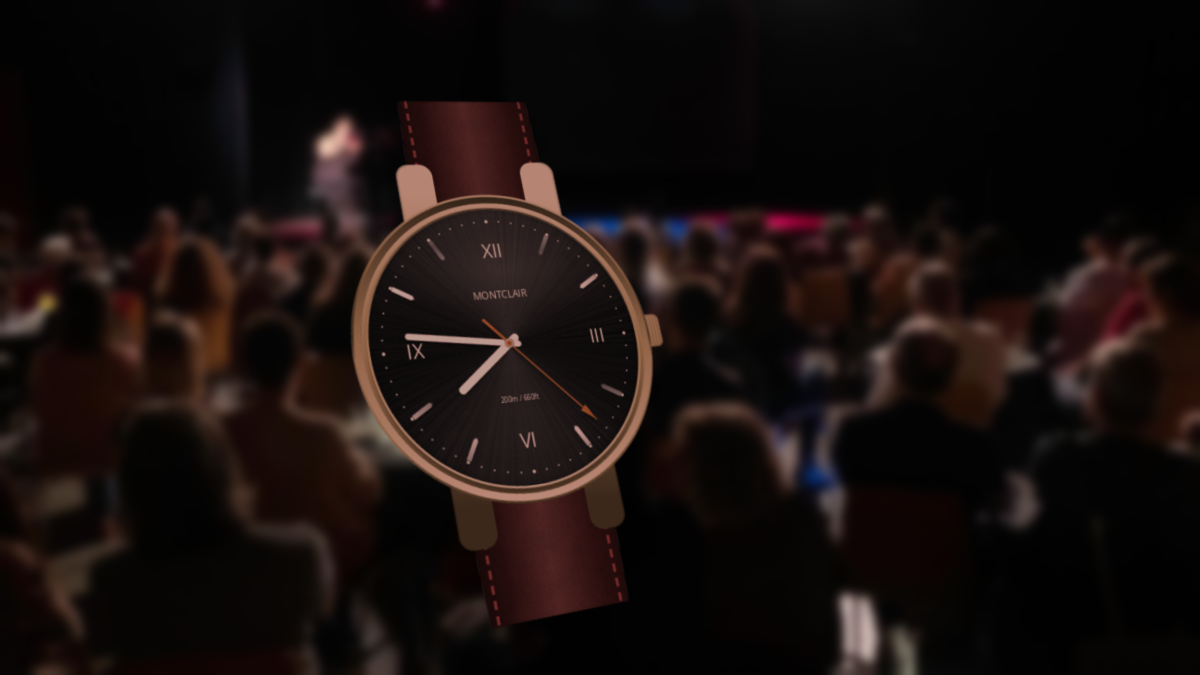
7:46:23
